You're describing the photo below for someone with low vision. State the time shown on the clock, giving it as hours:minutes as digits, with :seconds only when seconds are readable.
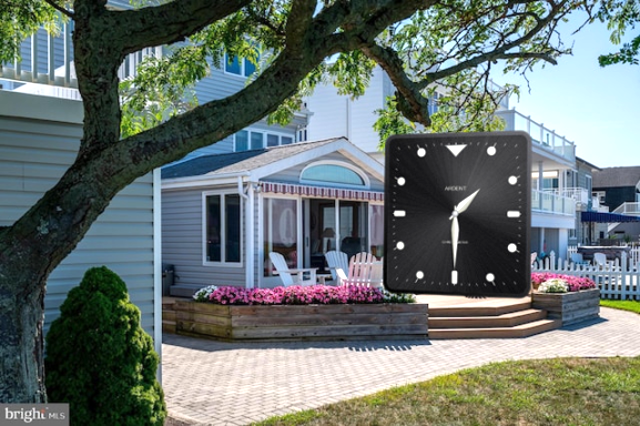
1:30
